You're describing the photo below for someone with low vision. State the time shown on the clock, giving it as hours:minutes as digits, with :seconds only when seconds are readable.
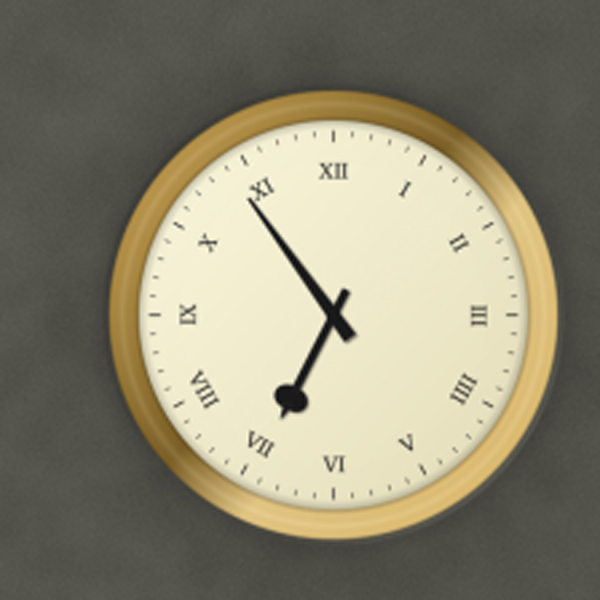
6:54
